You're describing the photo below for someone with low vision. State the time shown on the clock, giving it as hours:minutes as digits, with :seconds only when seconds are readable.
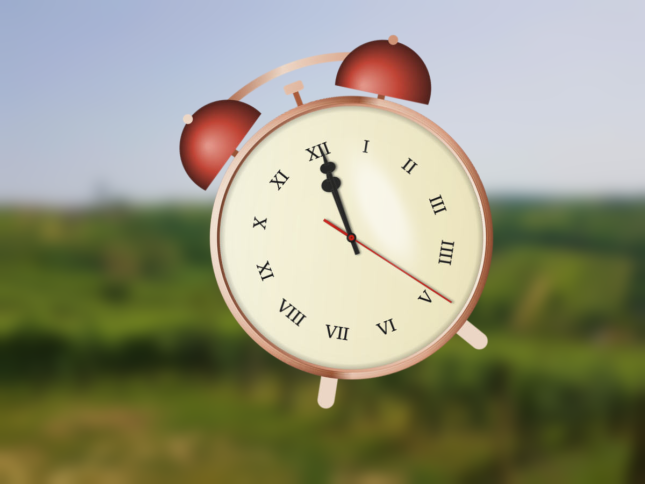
12:00:24
